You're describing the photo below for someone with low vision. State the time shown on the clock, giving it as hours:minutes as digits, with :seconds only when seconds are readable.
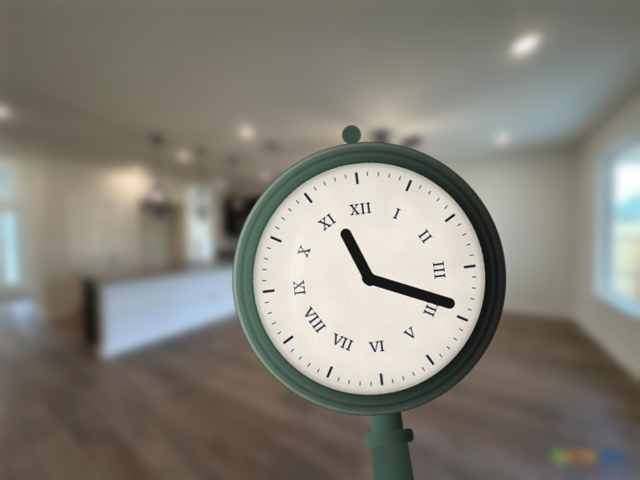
11:19
